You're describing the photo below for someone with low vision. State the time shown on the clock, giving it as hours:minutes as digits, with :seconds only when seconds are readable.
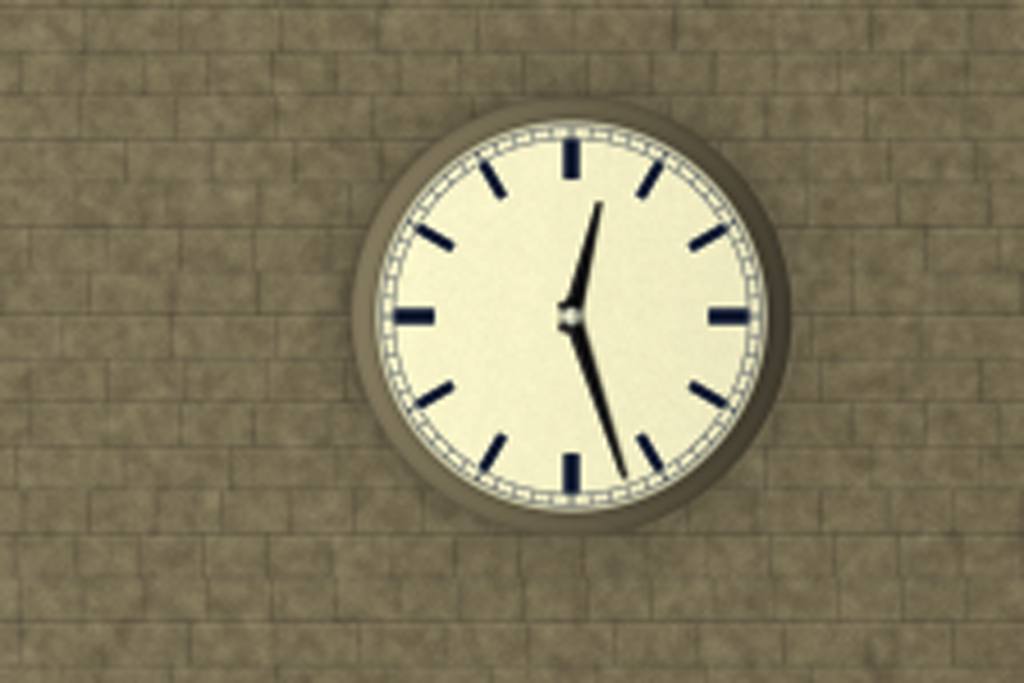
12:27
